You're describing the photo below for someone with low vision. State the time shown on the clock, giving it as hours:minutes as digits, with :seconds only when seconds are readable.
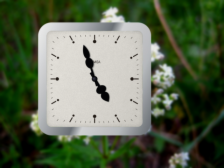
4:57
